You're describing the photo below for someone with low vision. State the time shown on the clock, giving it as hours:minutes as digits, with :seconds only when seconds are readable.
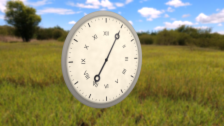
7:05
